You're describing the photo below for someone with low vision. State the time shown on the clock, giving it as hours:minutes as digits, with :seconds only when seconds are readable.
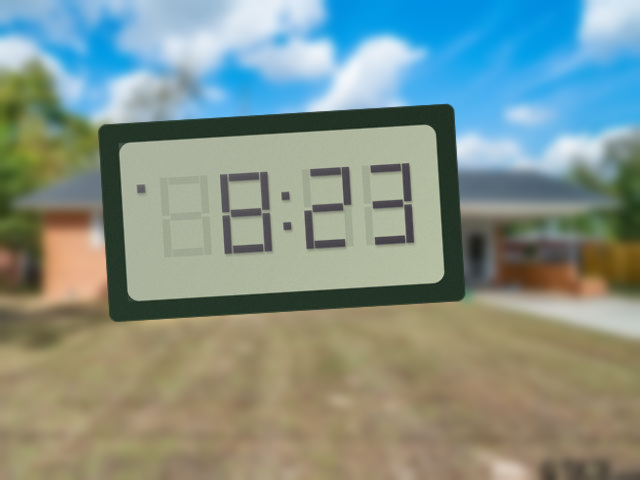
8:23
